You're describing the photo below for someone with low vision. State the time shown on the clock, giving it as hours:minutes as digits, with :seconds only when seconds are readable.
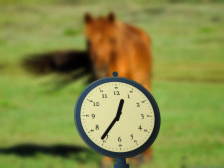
12:36
